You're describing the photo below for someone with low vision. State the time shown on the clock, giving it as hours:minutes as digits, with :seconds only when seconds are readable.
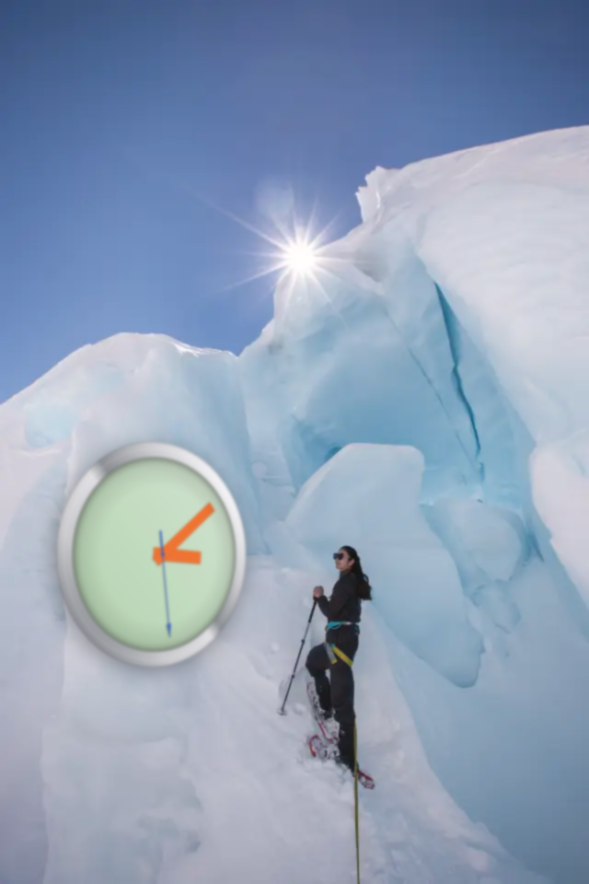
3:08:29
